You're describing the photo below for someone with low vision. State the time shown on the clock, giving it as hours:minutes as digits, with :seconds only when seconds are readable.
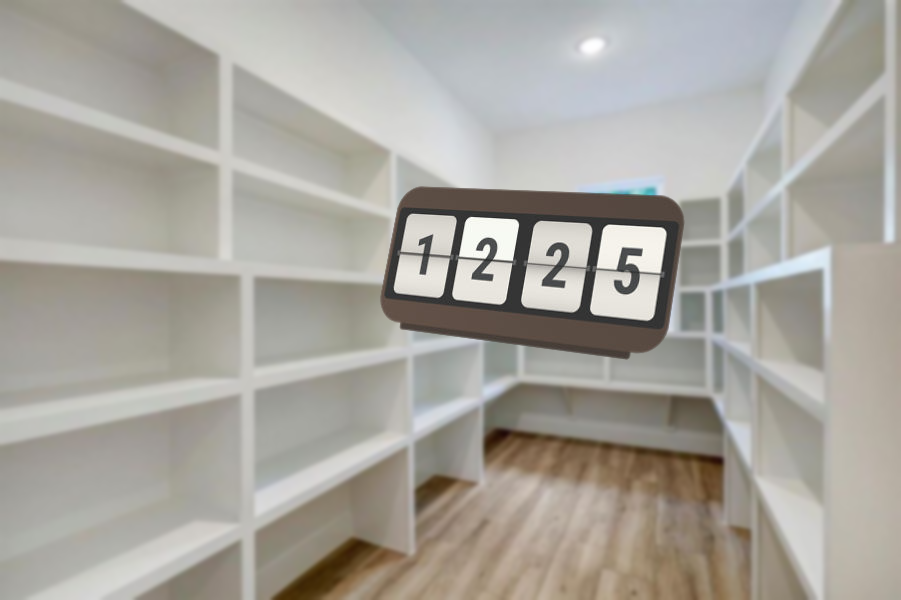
12:25
